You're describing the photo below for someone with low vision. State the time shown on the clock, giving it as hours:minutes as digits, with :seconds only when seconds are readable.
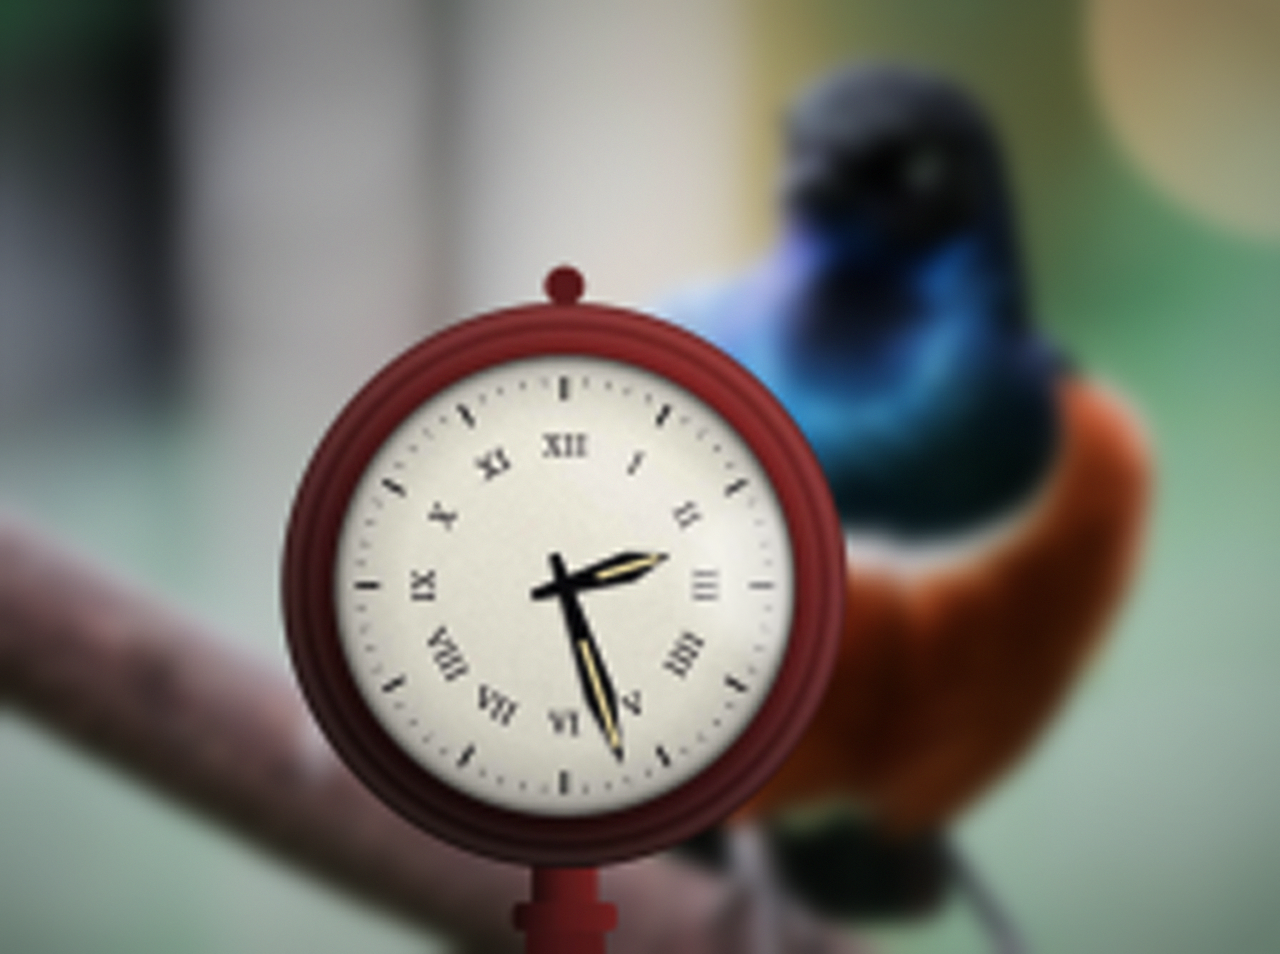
2:27
